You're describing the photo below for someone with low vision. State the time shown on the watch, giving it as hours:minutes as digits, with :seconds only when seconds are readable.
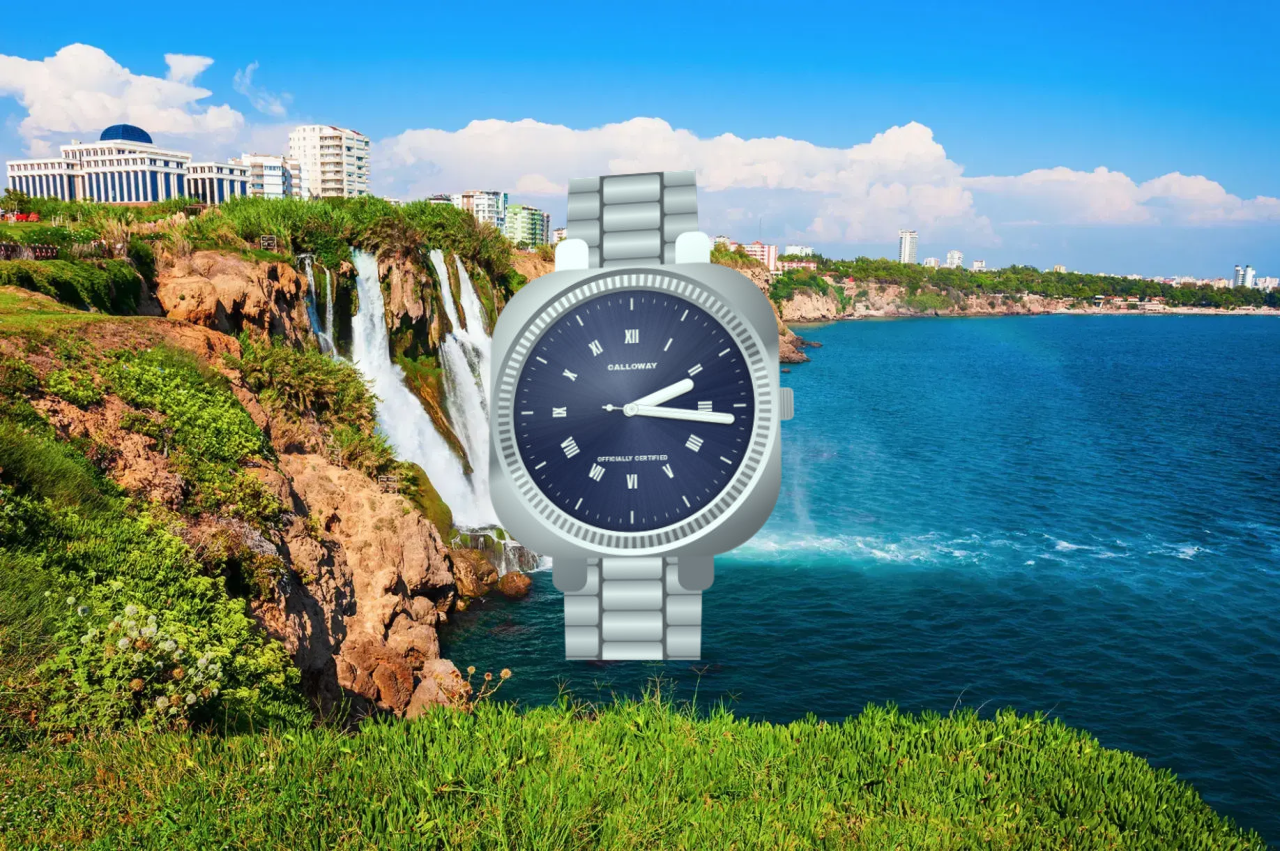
2:16:16
